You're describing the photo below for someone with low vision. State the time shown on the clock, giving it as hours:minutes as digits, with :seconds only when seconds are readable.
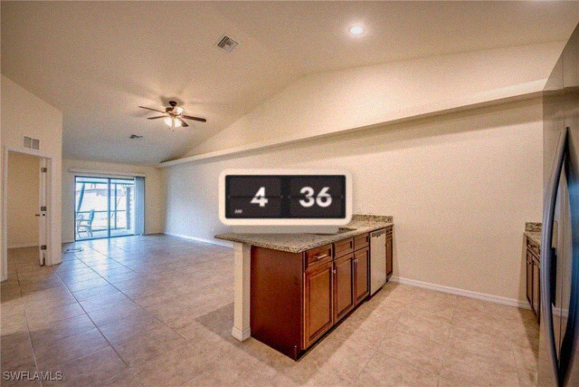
4:36
